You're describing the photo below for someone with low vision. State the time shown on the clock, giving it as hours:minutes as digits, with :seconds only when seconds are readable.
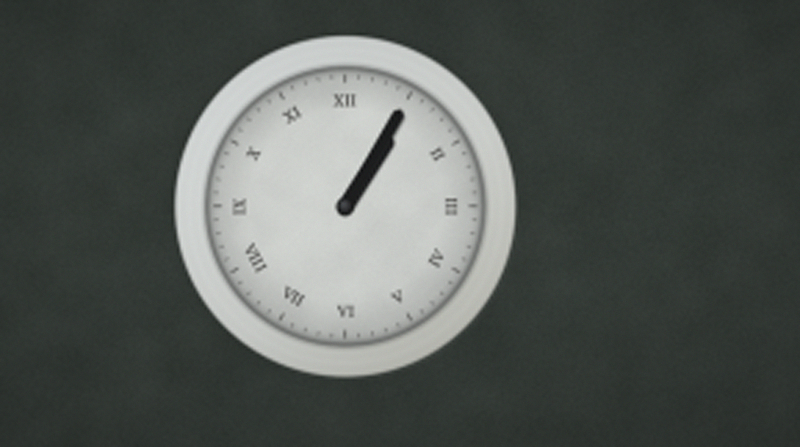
1:05
